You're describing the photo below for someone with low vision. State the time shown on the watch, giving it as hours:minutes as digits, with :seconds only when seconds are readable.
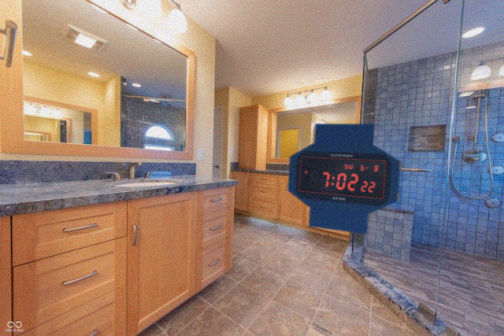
7:02:22
